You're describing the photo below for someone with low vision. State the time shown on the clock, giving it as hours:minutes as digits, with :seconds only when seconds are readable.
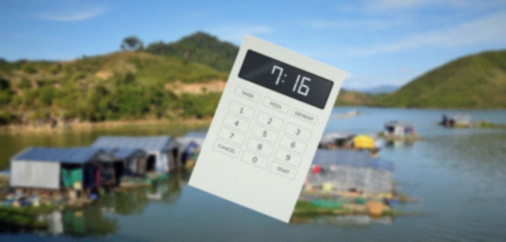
7:16
